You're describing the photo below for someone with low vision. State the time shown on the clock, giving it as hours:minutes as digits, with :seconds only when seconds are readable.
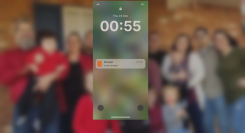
0:55
